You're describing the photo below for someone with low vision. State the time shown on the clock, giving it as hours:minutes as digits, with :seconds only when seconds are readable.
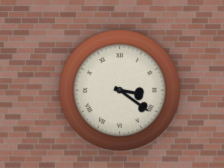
3:21
